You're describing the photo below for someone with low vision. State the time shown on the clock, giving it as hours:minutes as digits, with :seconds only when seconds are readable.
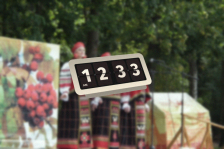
12:33
